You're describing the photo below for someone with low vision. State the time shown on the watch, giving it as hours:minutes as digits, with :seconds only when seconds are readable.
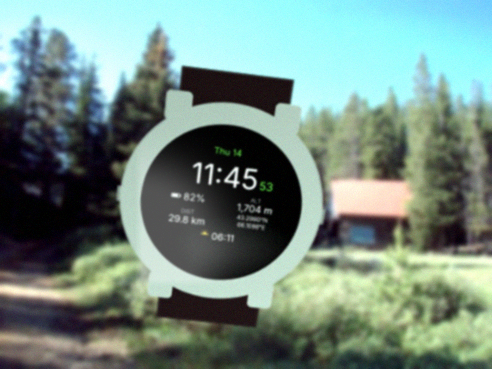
11:45:53
